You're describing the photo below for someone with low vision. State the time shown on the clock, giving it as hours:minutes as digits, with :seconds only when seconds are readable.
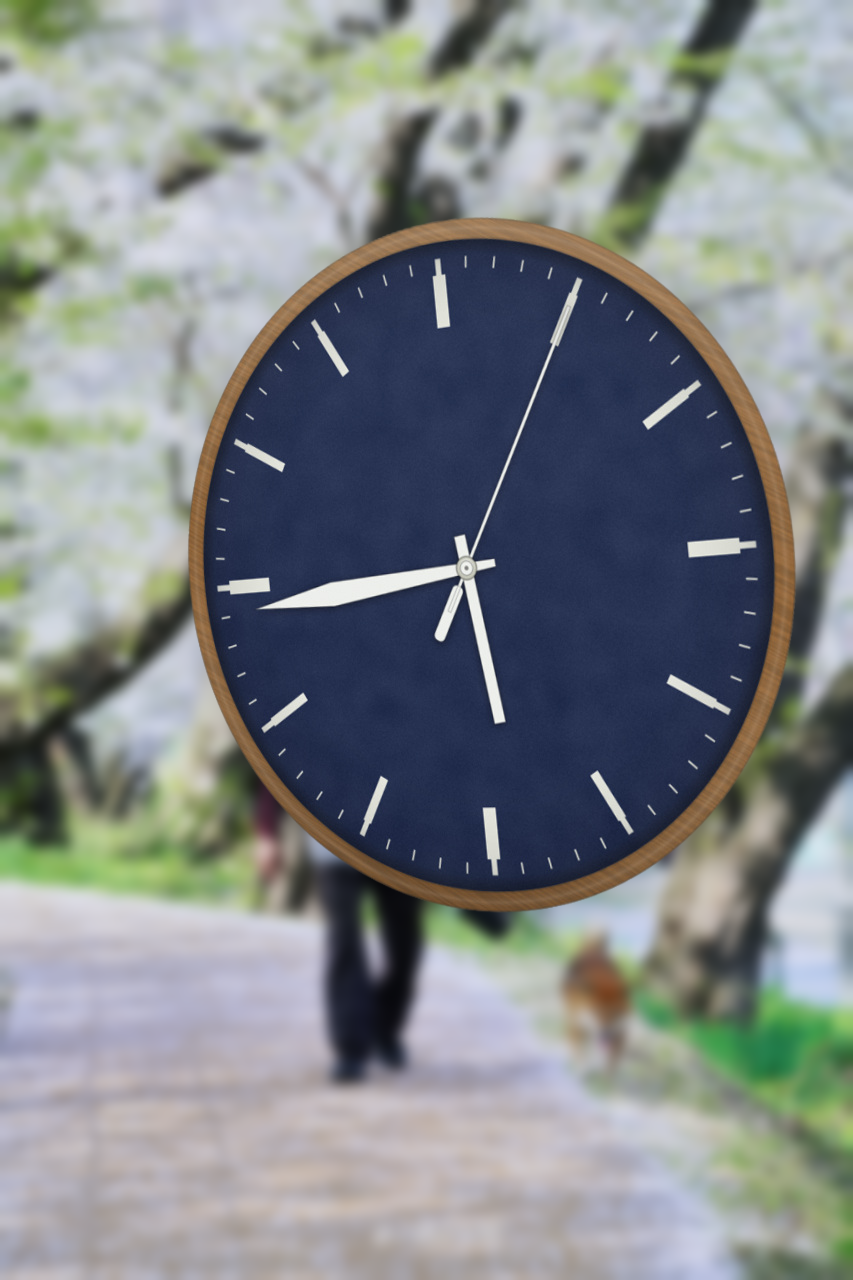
5:44:05
